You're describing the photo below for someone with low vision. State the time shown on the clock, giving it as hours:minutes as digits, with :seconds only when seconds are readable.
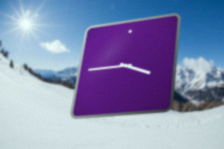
3:45
